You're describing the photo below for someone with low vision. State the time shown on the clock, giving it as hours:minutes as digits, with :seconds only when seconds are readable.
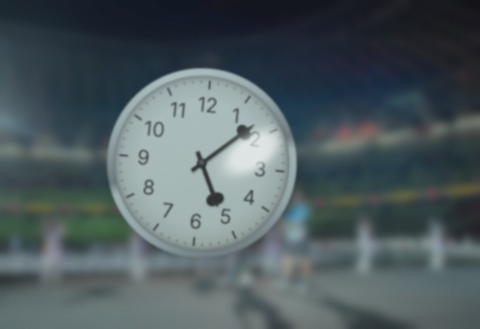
5:08
